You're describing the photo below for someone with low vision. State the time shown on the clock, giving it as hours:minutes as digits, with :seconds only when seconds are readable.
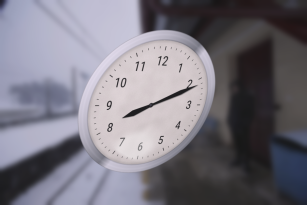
8:11
